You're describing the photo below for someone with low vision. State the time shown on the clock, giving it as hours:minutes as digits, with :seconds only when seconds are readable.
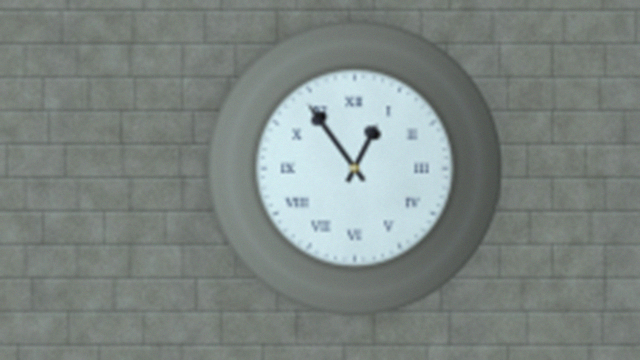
12:54
